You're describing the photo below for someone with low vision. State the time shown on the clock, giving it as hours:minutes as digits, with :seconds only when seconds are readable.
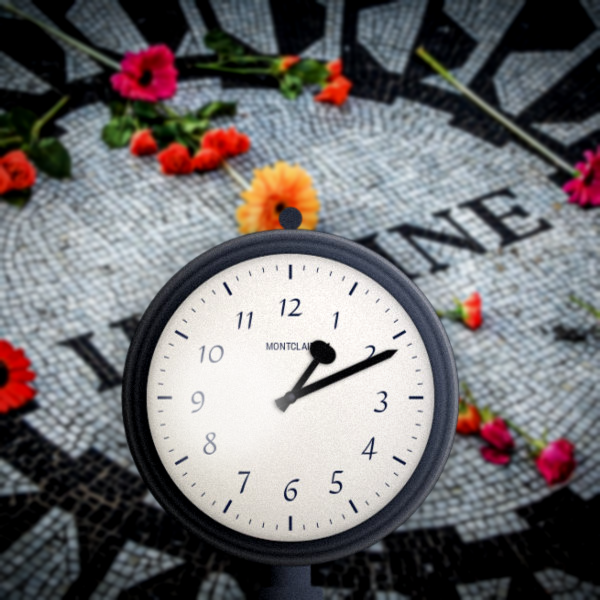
1:11
